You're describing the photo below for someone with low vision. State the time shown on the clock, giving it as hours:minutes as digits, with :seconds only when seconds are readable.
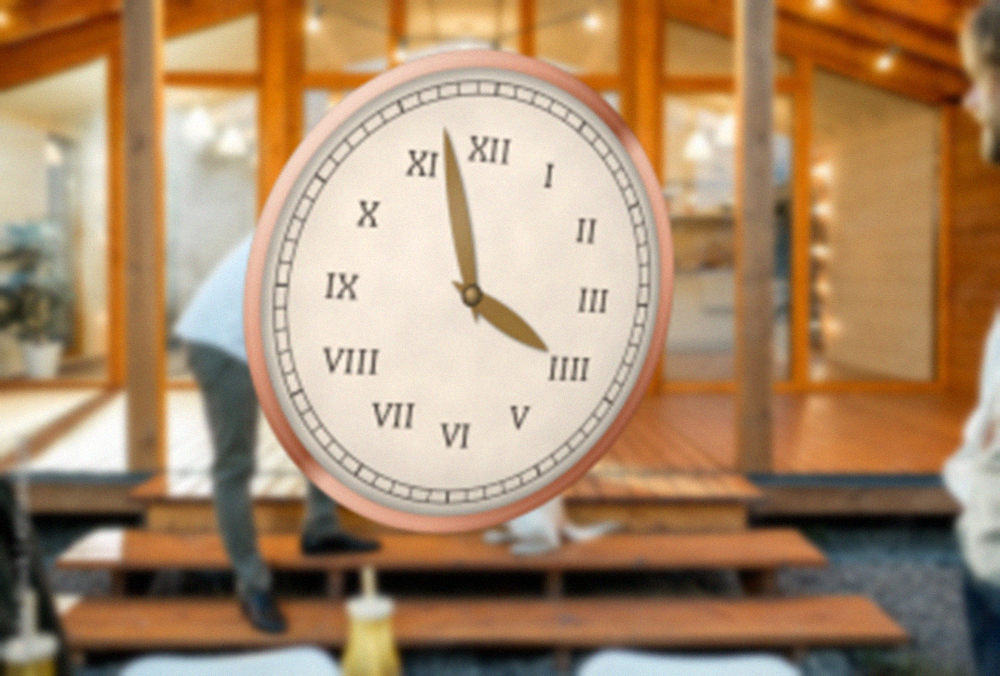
3:57
